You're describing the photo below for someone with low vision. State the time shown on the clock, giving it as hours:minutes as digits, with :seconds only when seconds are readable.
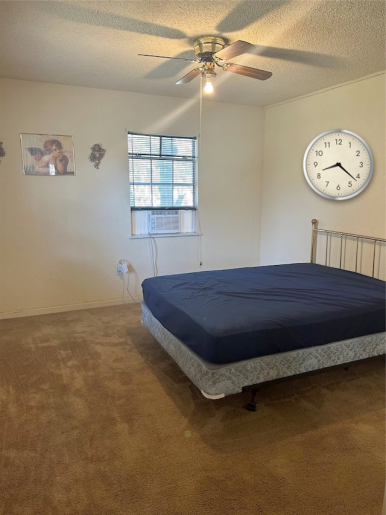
8:22
